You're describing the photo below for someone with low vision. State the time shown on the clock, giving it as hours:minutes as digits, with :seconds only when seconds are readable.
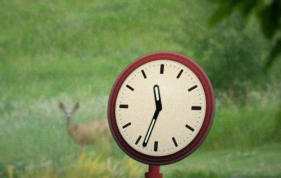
11:33
